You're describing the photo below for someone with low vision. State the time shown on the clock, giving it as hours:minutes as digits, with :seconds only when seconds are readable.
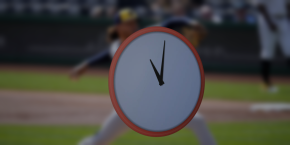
11:01
